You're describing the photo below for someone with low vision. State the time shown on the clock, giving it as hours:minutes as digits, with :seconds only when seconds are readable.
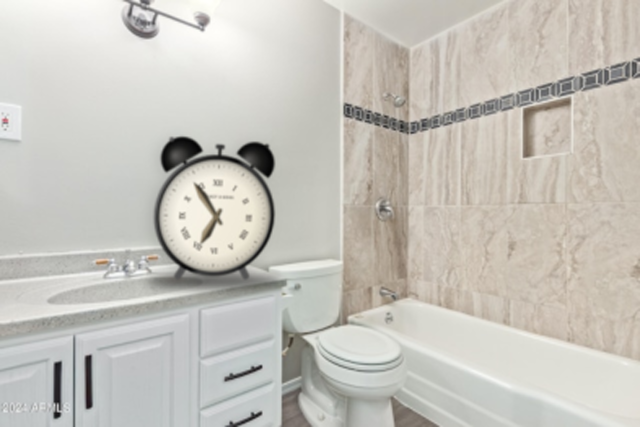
6:54
